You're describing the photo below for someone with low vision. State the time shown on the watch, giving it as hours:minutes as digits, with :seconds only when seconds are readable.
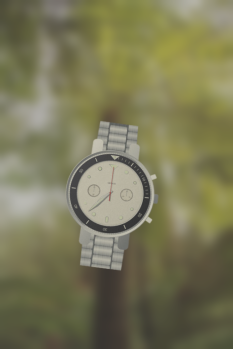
7:37
